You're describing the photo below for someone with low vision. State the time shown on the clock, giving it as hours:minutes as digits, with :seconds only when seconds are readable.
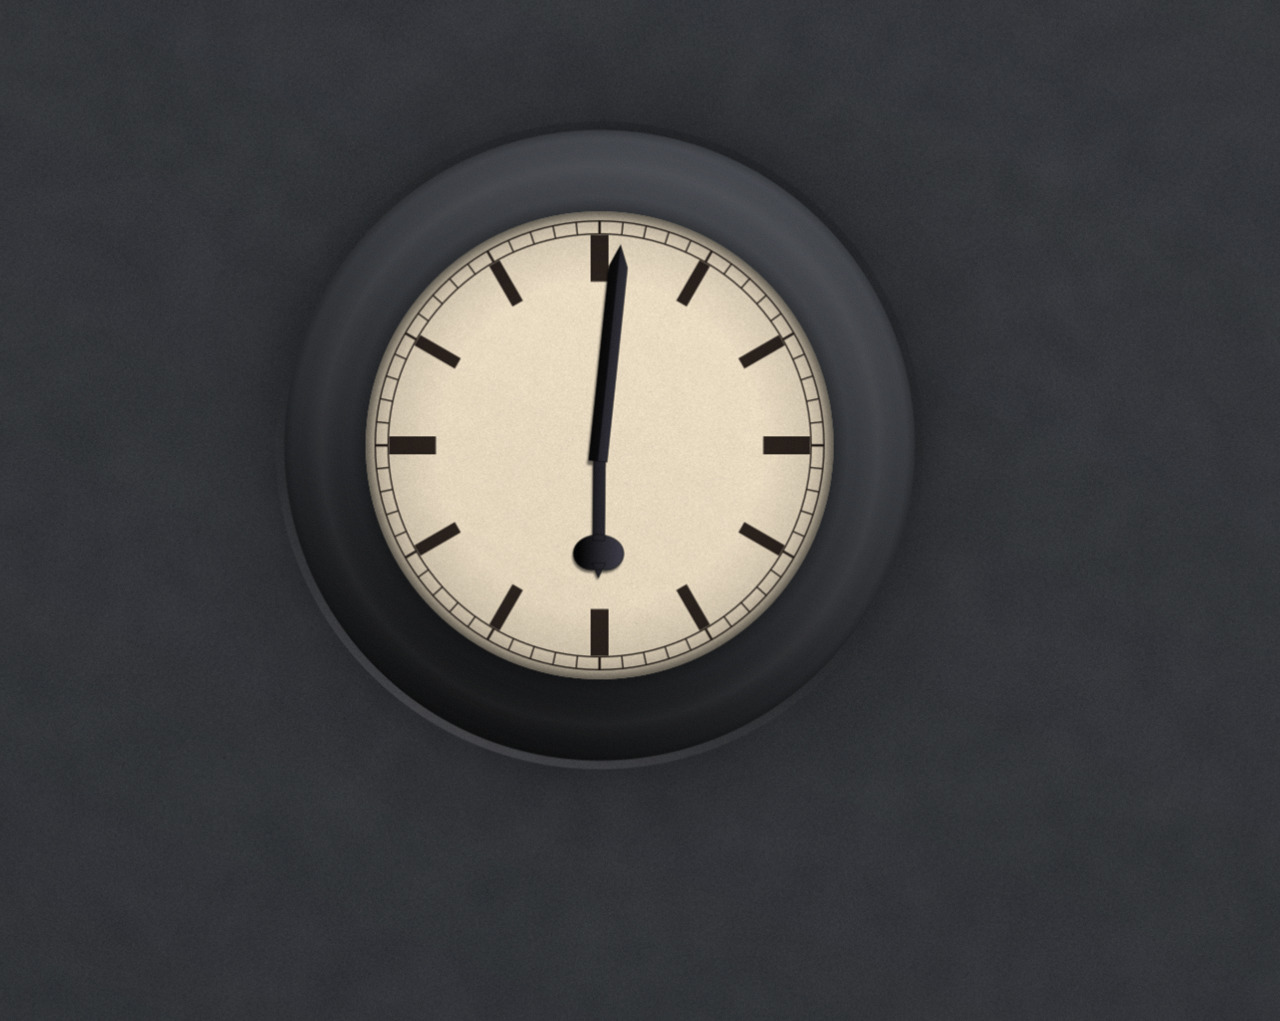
6:01
